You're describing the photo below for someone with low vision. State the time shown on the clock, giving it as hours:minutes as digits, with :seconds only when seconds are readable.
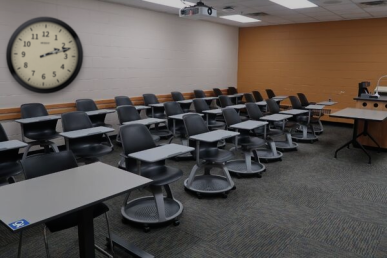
2:12
